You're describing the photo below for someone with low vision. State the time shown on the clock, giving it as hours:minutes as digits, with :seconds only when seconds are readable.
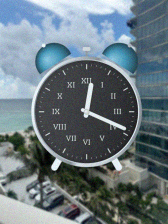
12:19
